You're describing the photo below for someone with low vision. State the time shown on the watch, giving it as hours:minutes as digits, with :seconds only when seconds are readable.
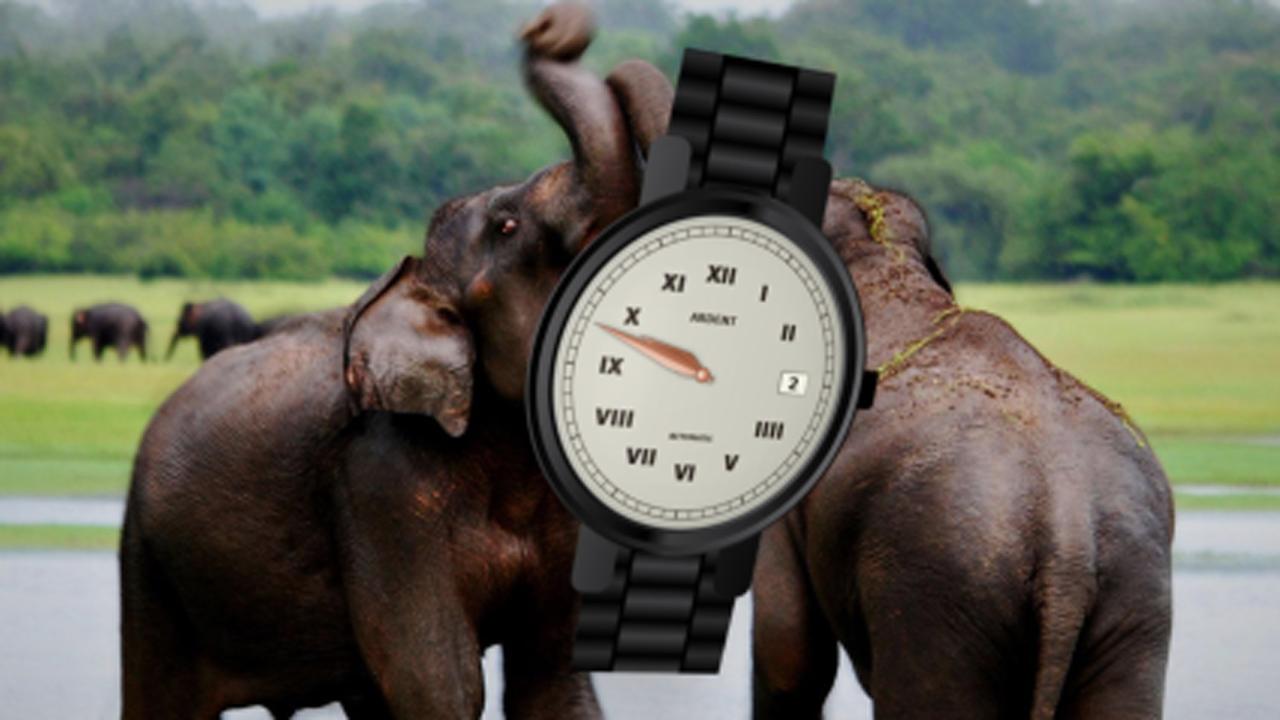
9:48
